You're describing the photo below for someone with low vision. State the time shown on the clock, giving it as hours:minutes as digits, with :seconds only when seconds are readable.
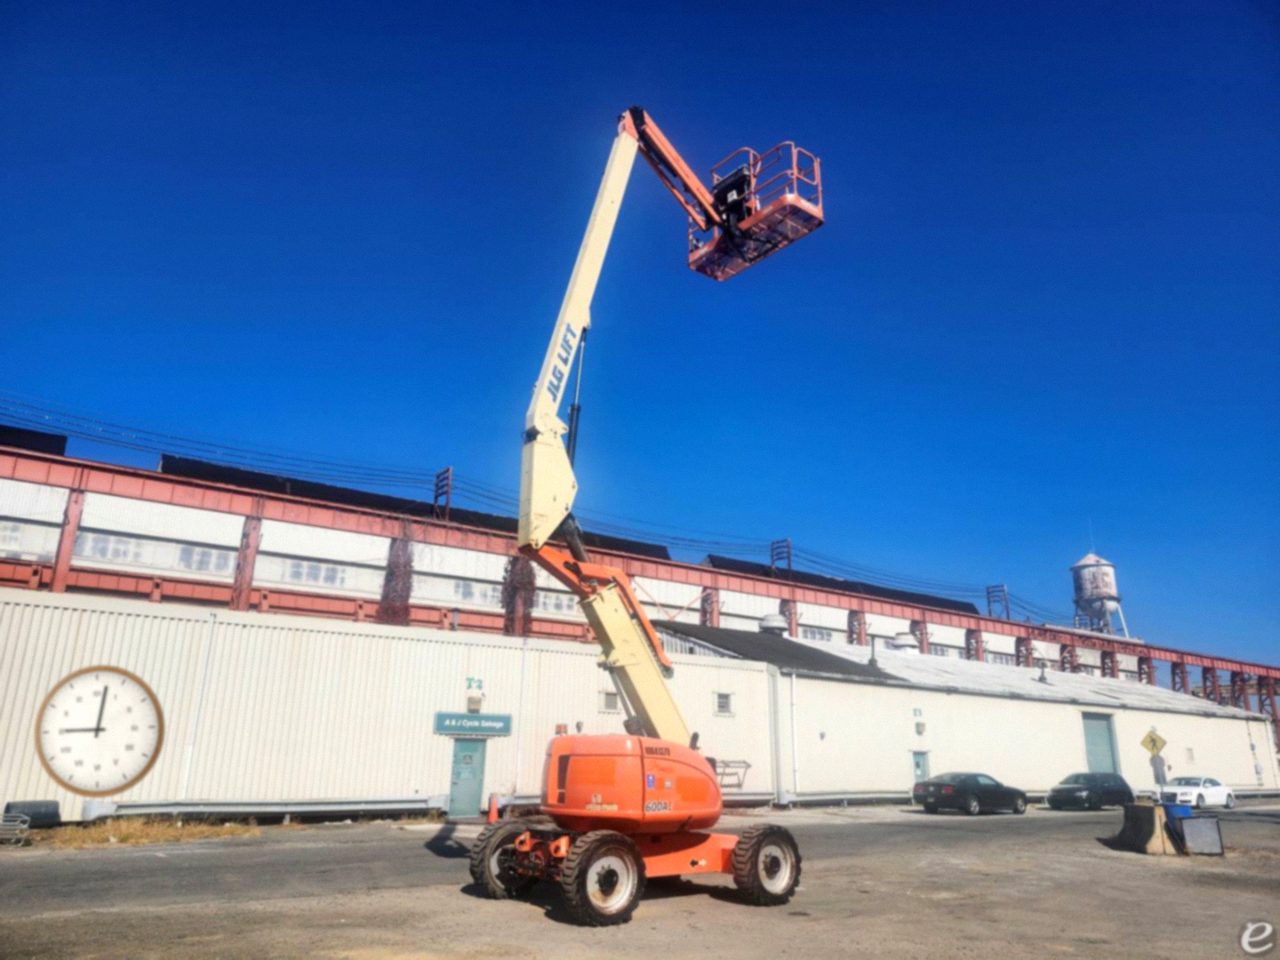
9:02
